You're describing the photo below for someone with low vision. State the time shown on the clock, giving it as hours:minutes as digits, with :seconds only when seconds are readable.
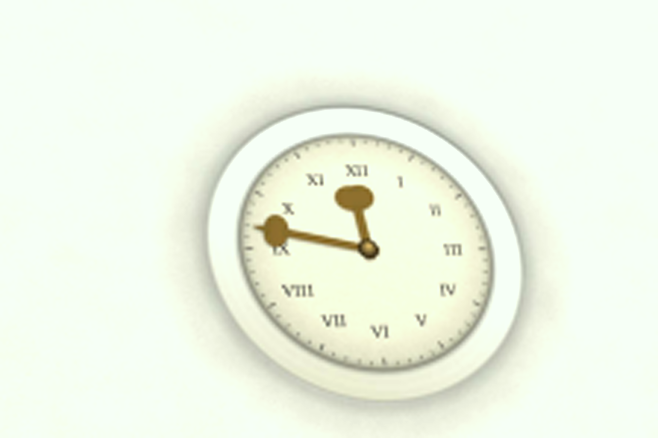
11:47
